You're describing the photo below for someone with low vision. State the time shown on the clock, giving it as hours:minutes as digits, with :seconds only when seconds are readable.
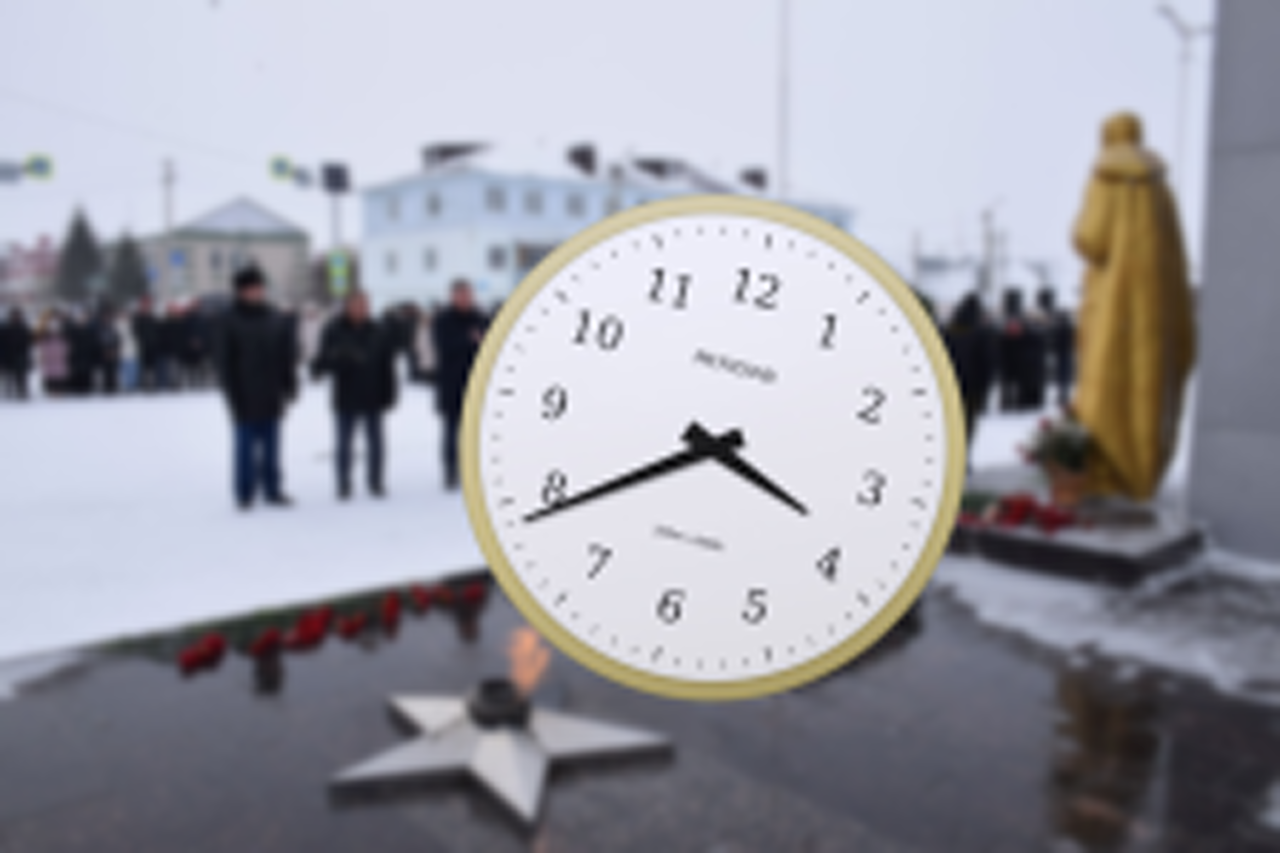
3:39
